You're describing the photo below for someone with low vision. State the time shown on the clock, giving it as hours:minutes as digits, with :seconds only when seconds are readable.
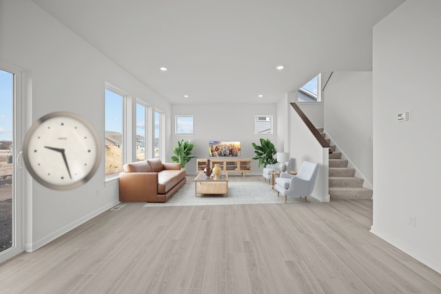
9:27
